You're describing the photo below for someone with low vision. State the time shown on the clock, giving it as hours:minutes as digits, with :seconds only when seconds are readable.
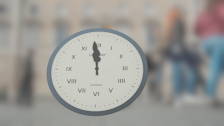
11:59
